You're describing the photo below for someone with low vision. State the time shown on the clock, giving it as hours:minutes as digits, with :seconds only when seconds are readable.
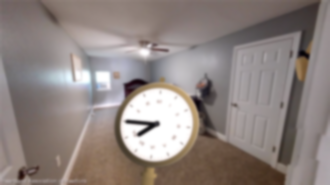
7:45
